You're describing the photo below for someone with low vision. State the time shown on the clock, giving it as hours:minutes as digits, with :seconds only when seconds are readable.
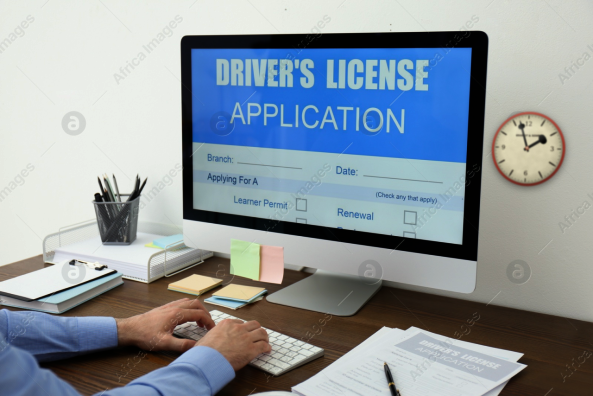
1:57
